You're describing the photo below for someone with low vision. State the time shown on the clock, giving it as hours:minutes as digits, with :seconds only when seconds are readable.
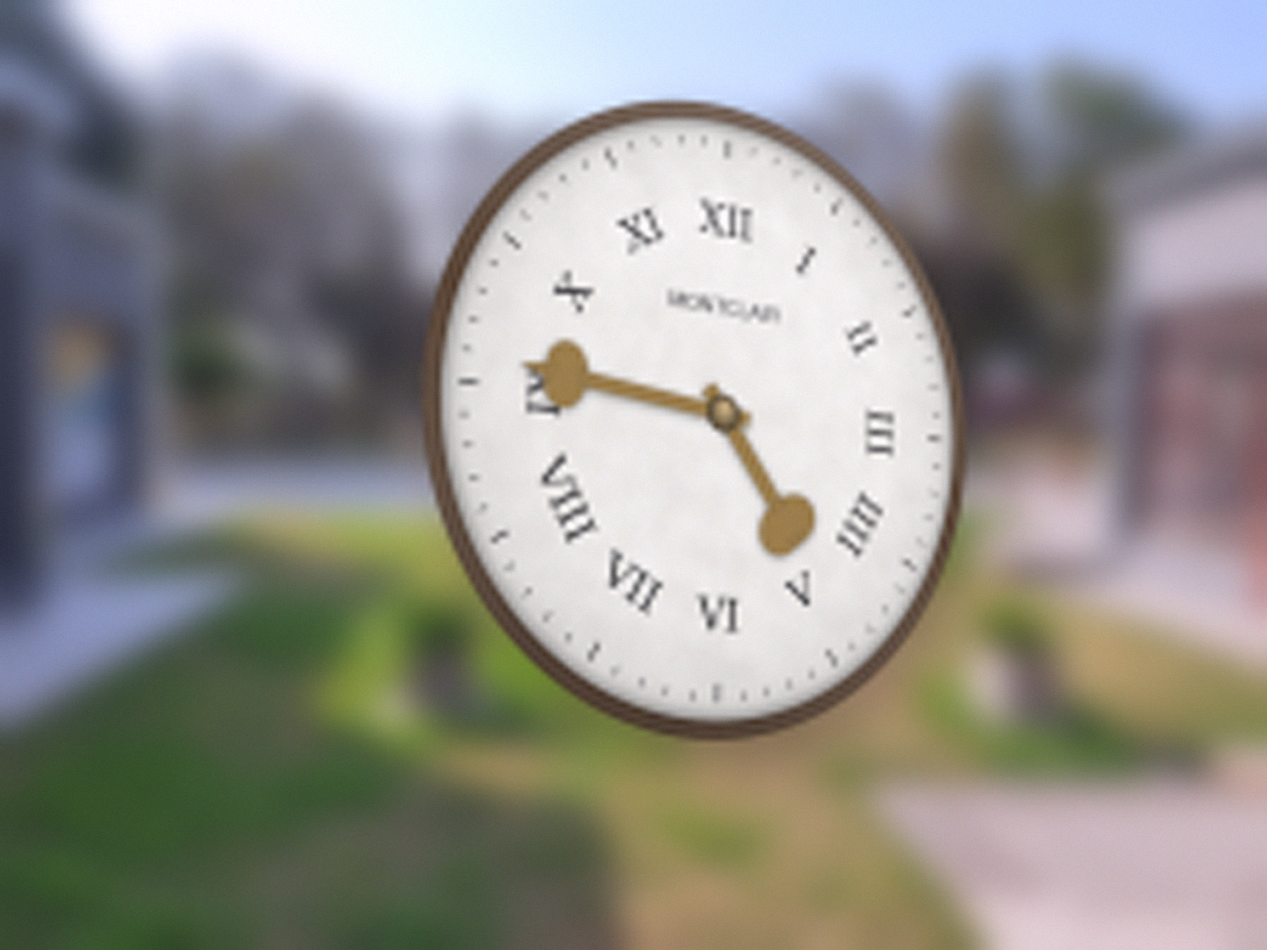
4:46
